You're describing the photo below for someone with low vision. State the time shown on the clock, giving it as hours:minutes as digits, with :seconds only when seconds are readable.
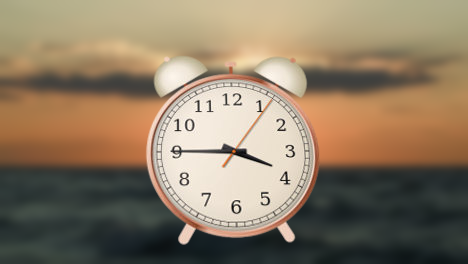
3:45:06
